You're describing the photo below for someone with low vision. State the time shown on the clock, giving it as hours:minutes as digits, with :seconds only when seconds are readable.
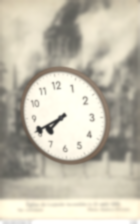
7:41
